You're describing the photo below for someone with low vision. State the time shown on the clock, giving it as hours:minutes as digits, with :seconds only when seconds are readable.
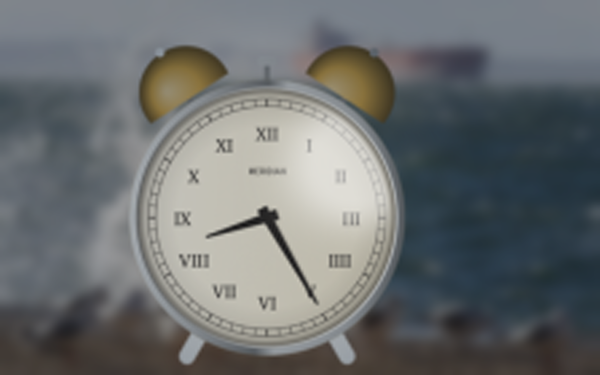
8:25
